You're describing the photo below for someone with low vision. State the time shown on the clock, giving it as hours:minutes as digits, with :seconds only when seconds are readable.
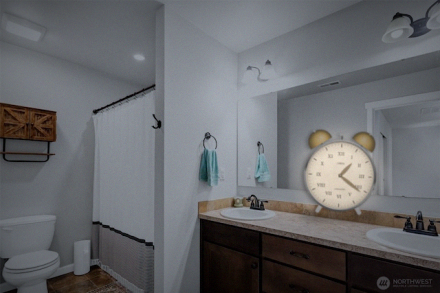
1:21
